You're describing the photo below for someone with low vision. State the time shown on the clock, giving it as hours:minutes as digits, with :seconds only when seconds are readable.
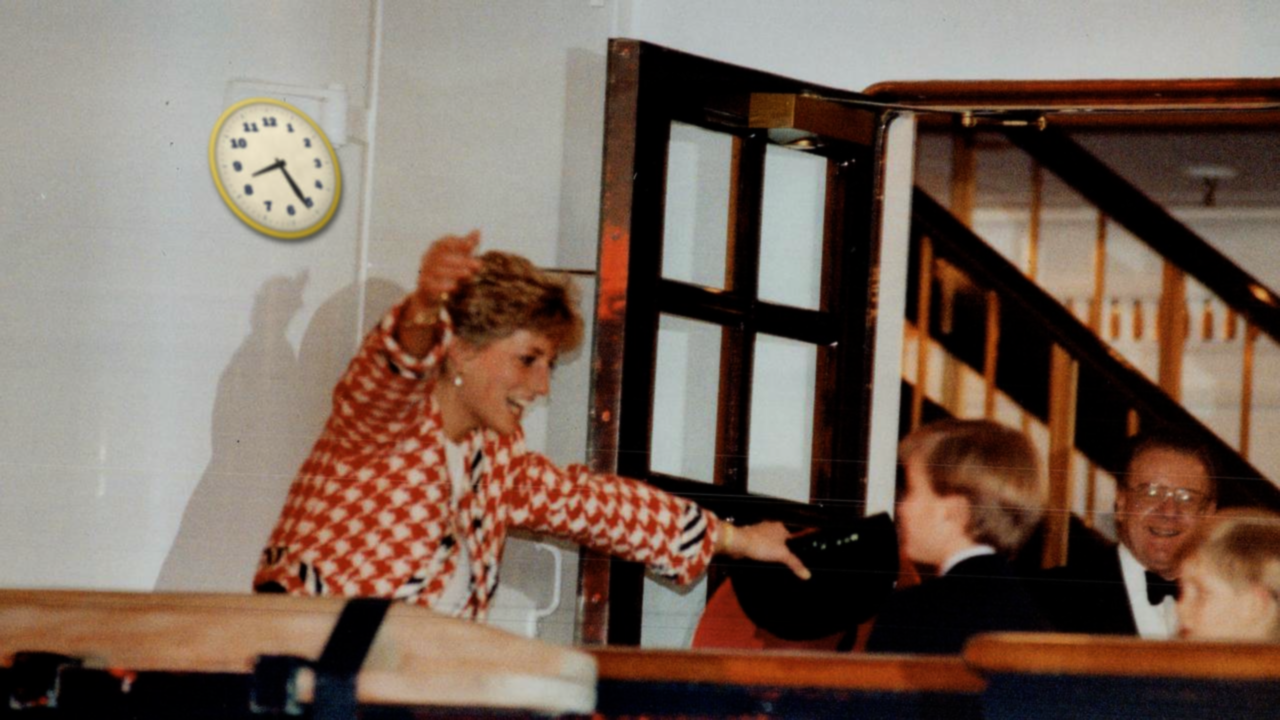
8:26
